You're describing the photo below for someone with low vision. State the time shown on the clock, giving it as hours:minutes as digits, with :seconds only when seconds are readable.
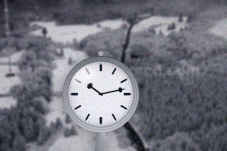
10:13
